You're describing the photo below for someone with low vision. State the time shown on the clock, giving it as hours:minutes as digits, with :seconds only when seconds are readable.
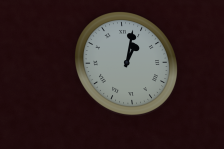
1:03
